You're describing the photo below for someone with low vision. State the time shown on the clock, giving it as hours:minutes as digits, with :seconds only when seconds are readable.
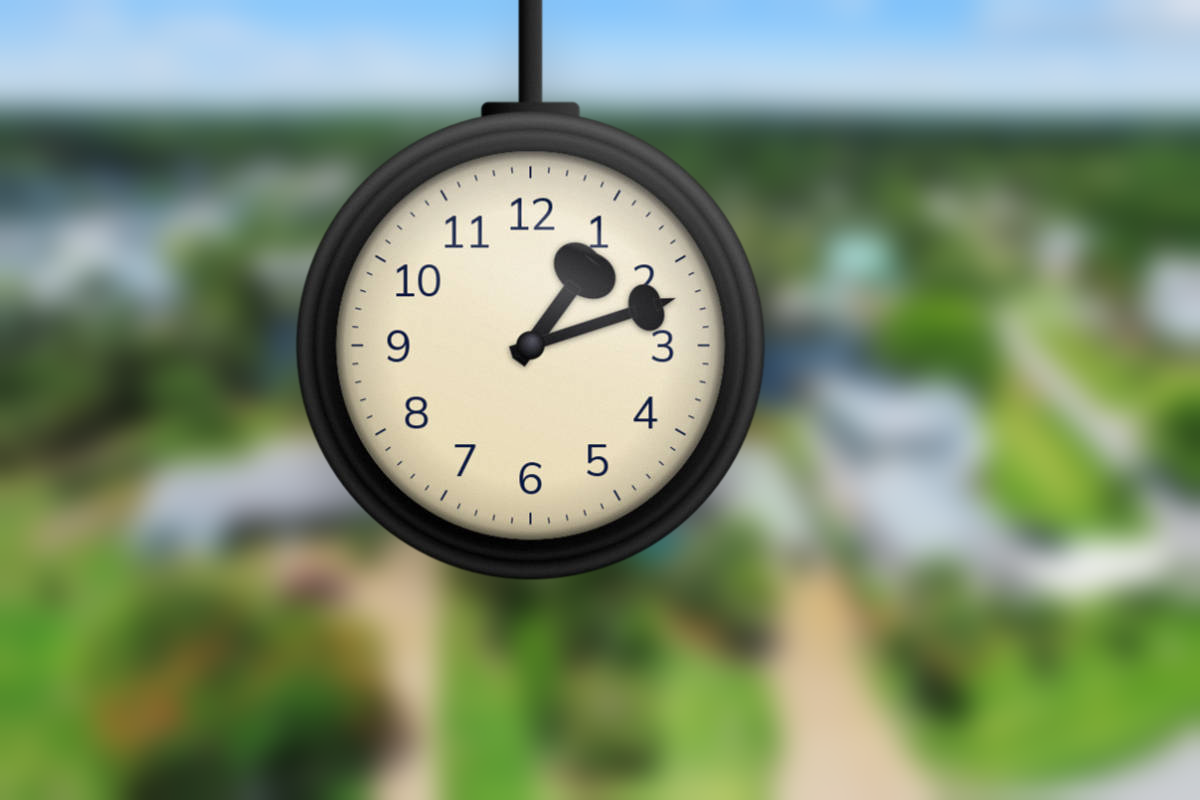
1:12
